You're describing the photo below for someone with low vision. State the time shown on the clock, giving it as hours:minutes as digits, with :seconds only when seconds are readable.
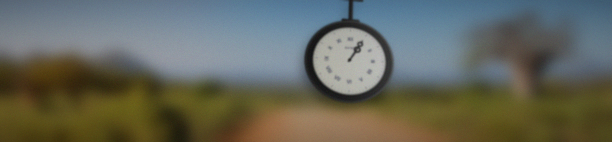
1:05
